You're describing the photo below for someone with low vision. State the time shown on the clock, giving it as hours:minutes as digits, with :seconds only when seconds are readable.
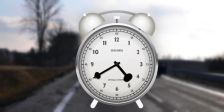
4:40
